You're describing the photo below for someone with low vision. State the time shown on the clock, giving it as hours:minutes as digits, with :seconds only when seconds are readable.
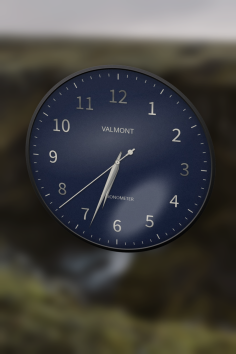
6:33:38
